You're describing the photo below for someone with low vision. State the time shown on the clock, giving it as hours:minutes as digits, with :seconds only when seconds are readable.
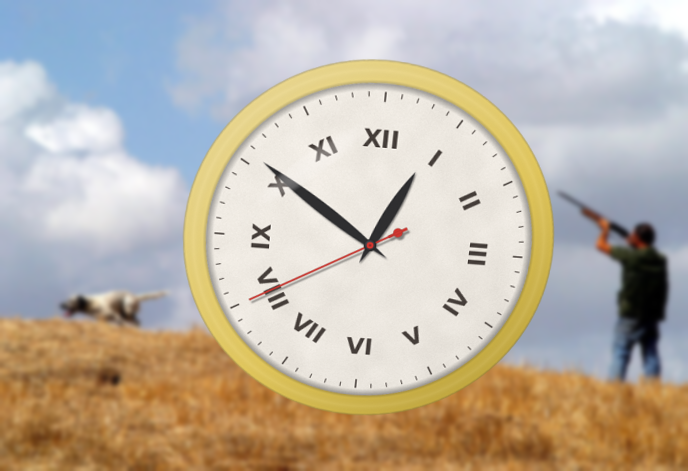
12:50:40
